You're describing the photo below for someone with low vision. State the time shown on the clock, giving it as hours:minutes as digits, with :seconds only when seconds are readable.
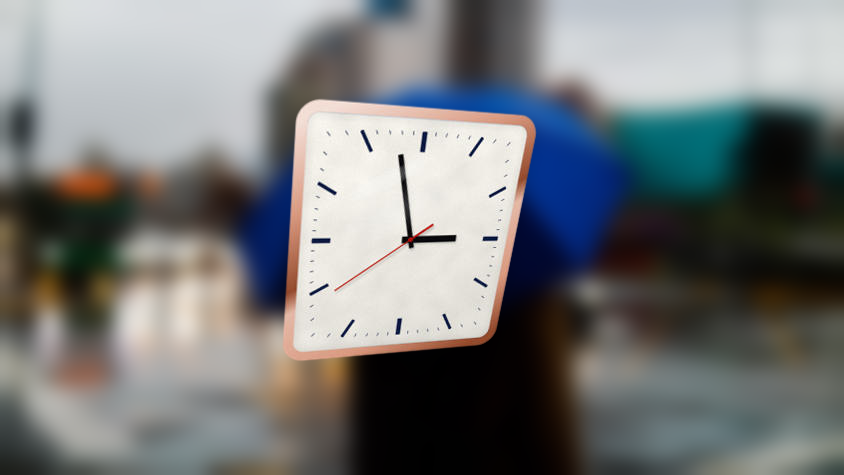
2:57:39
